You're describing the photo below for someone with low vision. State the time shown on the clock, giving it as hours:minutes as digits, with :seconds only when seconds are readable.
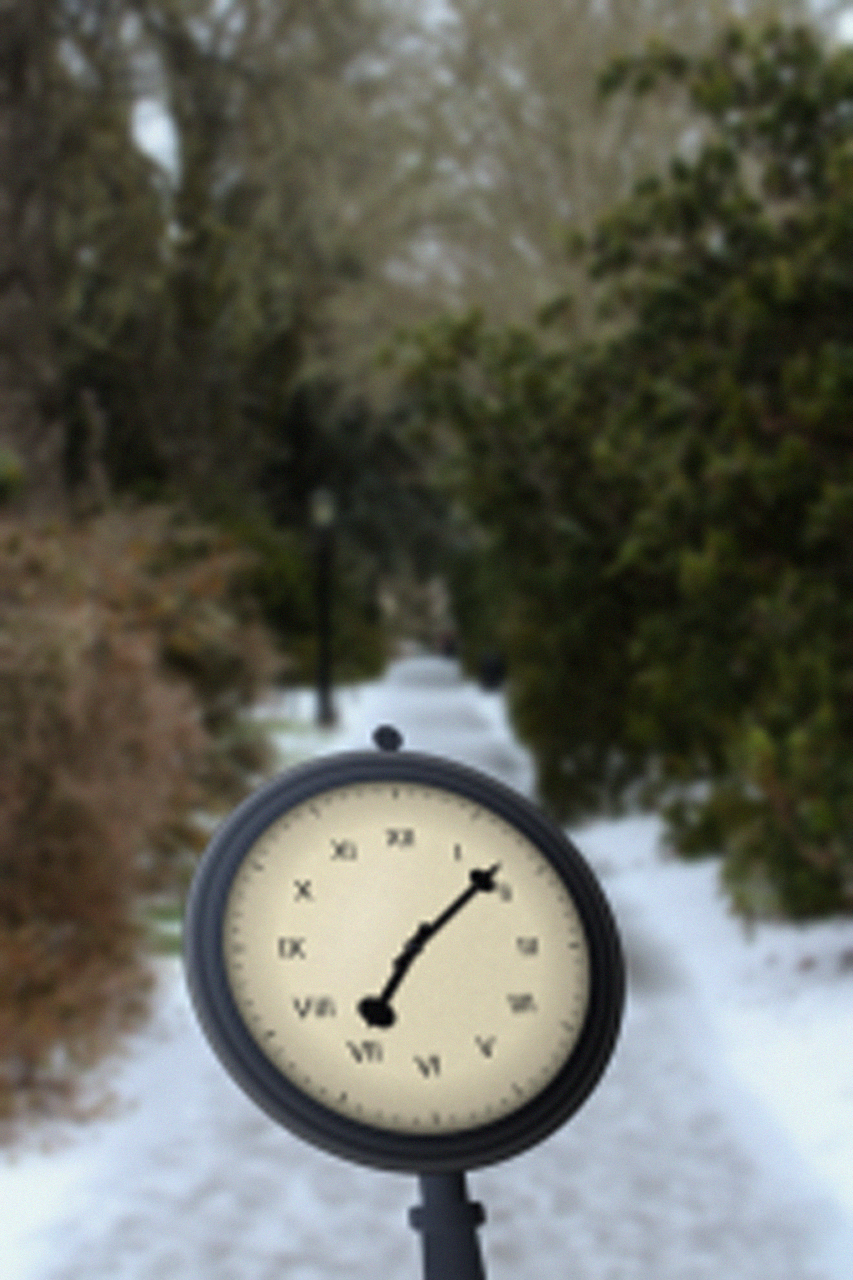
7:08
